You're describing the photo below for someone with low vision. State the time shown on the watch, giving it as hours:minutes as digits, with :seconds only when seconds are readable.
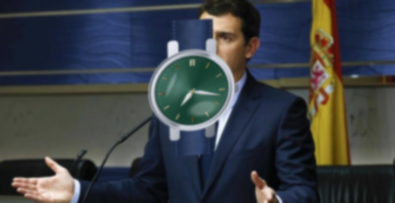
7:17
